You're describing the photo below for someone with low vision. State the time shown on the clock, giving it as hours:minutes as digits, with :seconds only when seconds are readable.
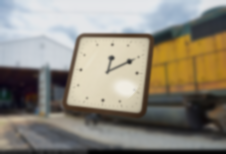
12:10
